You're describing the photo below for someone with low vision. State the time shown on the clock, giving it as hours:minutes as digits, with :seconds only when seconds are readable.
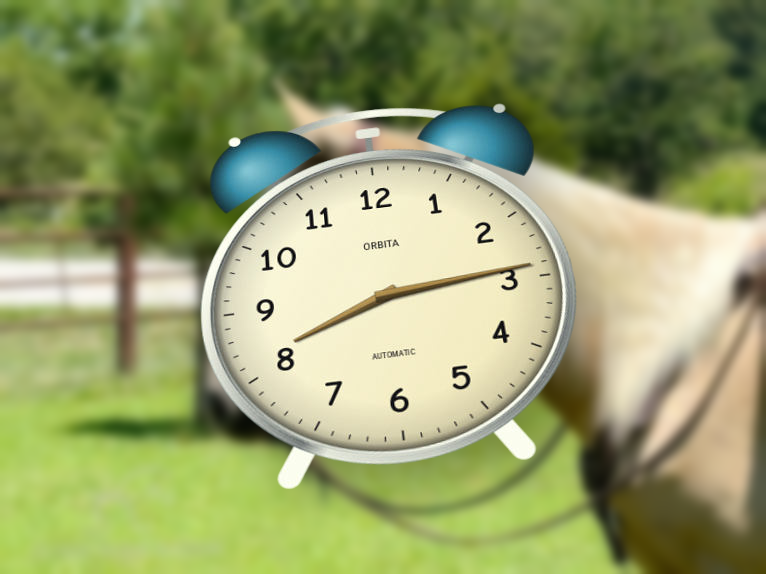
8:14
